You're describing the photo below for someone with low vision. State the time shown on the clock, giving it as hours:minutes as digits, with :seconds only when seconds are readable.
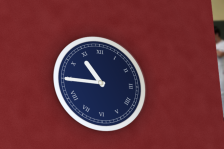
10:45
